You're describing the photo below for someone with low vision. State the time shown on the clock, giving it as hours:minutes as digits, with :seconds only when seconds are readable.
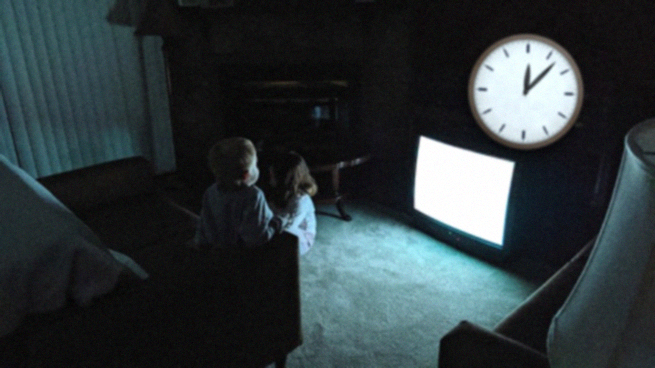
12:07
